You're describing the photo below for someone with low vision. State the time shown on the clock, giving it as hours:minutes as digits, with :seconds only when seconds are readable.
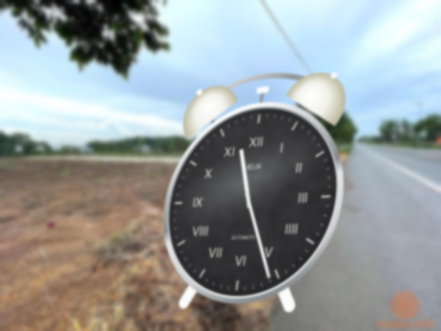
11:26
